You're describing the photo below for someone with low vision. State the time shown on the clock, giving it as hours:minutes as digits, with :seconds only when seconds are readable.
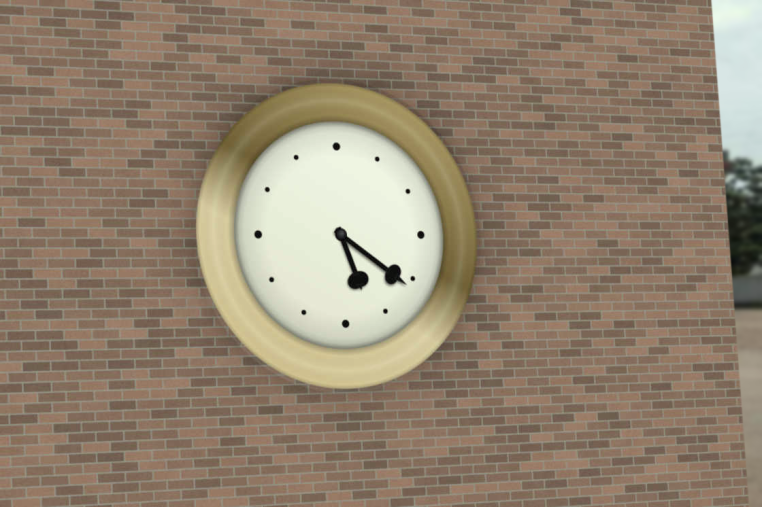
5:21
